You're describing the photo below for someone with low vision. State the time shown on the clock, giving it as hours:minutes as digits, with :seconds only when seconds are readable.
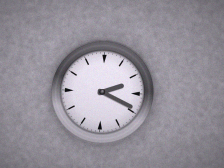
2:19
